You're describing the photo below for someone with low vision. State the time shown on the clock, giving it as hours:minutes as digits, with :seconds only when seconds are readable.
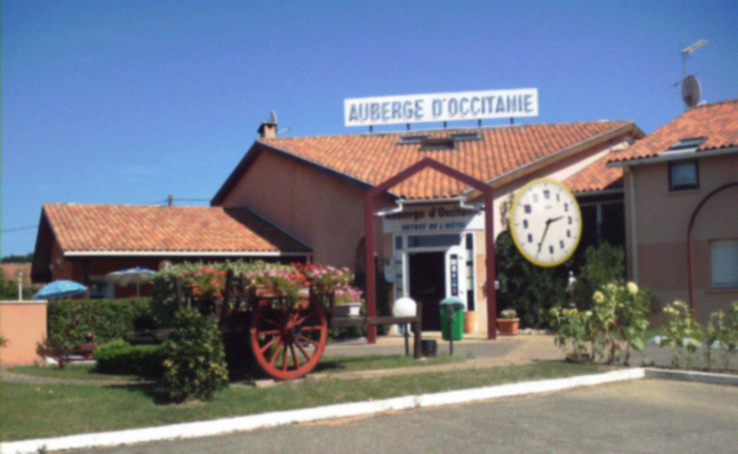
2:35
